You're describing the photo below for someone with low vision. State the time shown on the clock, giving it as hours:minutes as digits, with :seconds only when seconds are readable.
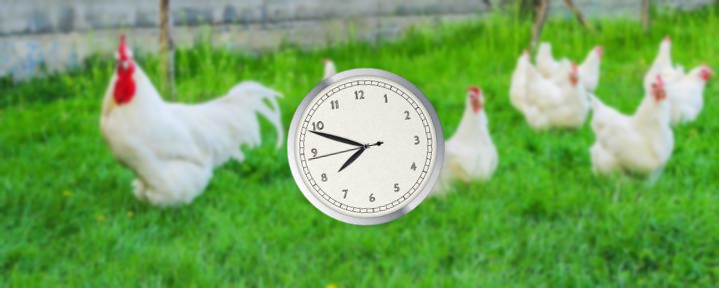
7:48:44
